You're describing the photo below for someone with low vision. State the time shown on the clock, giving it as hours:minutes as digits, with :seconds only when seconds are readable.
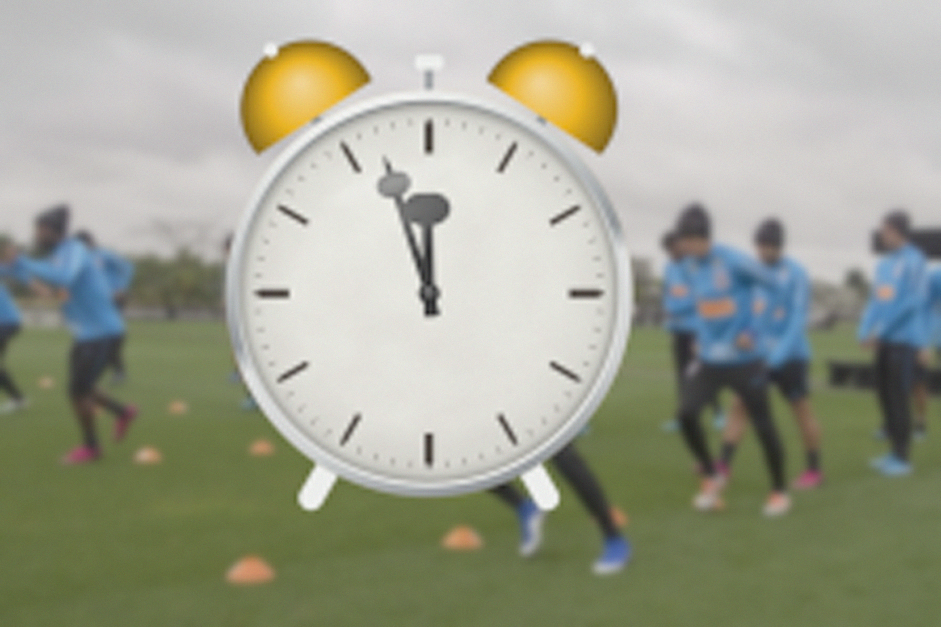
11:57
